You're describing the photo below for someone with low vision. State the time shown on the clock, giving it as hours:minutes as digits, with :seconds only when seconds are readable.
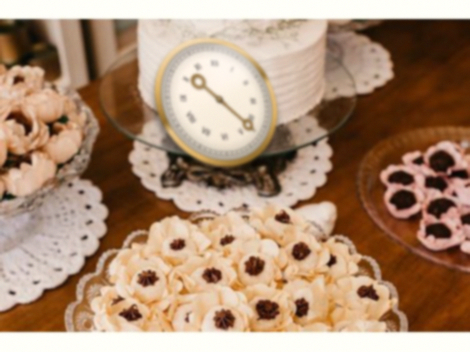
10:22
